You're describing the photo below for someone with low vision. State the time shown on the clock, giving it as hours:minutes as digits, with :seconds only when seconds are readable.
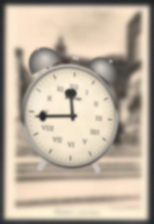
11:44
